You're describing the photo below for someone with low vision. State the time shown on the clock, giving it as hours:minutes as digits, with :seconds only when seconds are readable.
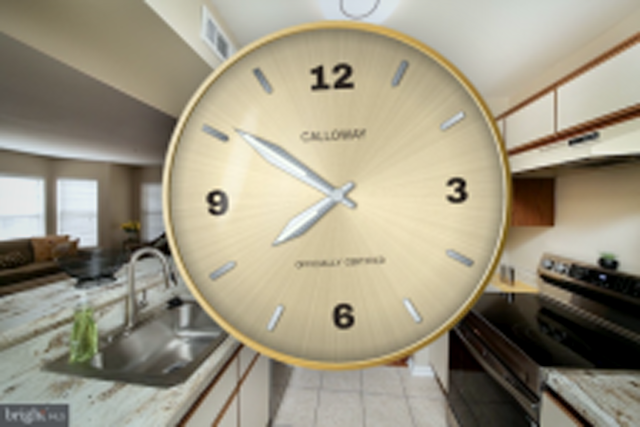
7:51
